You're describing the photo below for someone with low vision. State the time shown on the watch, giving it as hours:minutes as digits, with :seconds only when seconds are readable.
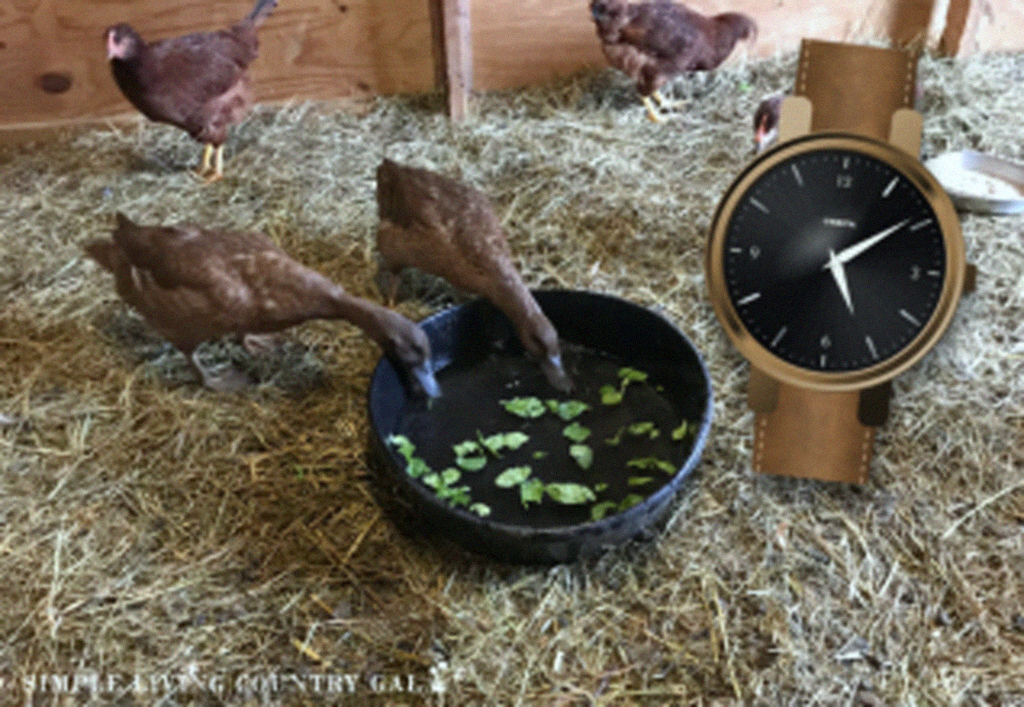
5:09
